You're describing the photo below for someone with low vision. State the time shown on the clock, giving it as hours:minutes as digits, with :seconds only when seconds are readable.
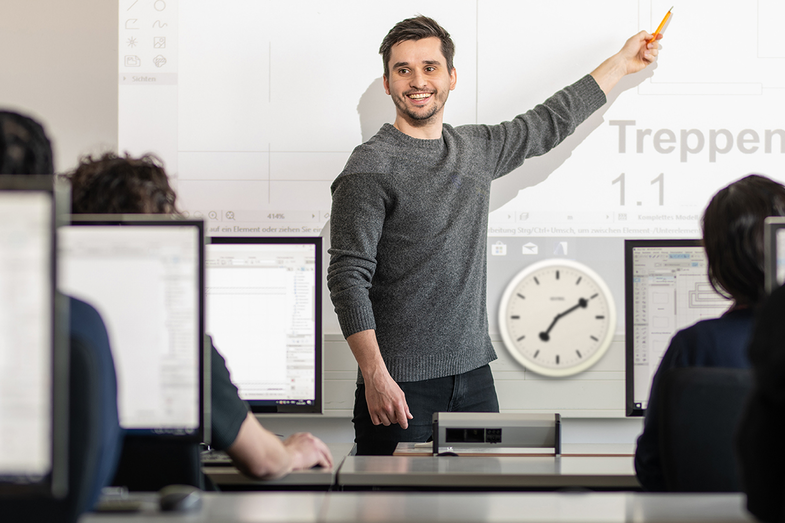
7:10
